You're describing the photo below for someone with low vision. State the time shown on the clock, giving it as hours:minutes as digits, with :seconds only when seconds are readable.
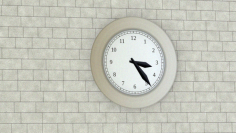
3:24
